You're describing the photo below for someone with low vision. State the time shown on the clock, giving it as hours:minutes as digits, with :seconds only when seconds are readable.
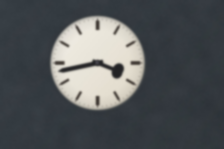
3:43
